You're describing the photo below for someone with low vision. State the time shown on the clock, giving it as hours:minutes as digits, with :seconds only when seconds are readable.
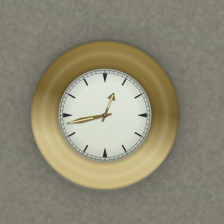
12:43
